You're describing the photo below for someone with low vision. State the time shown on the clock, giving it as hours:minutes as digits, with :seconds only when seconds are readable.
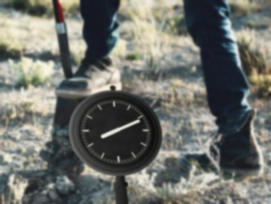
8:11
